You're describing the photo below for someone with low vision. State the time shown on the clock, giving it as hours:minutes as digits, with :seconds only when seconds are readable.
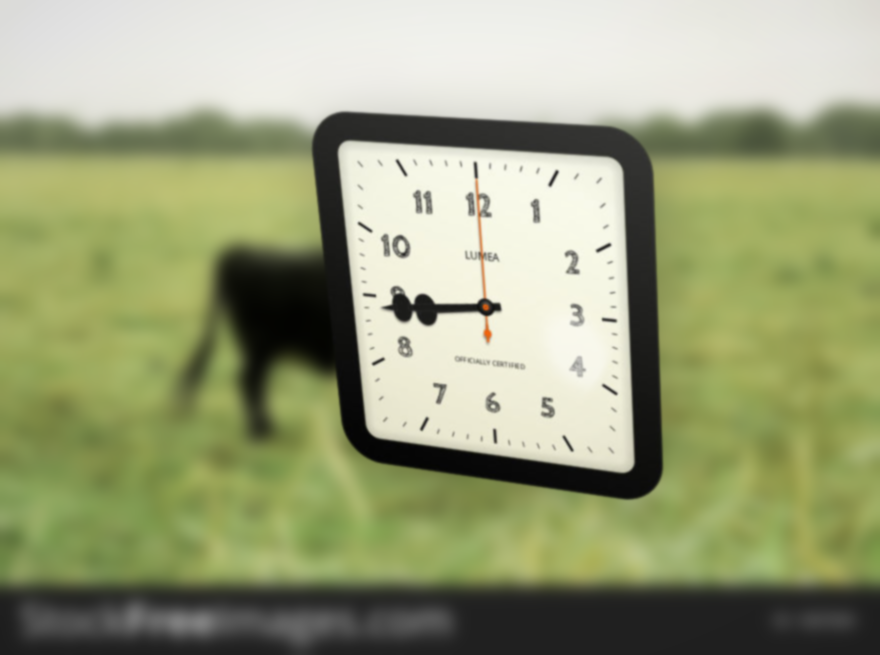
8:44:00
